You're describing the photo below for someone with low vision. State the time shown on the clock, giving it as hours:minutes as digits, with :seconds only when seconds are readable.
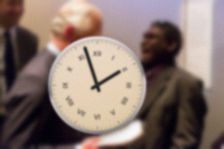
1:57
